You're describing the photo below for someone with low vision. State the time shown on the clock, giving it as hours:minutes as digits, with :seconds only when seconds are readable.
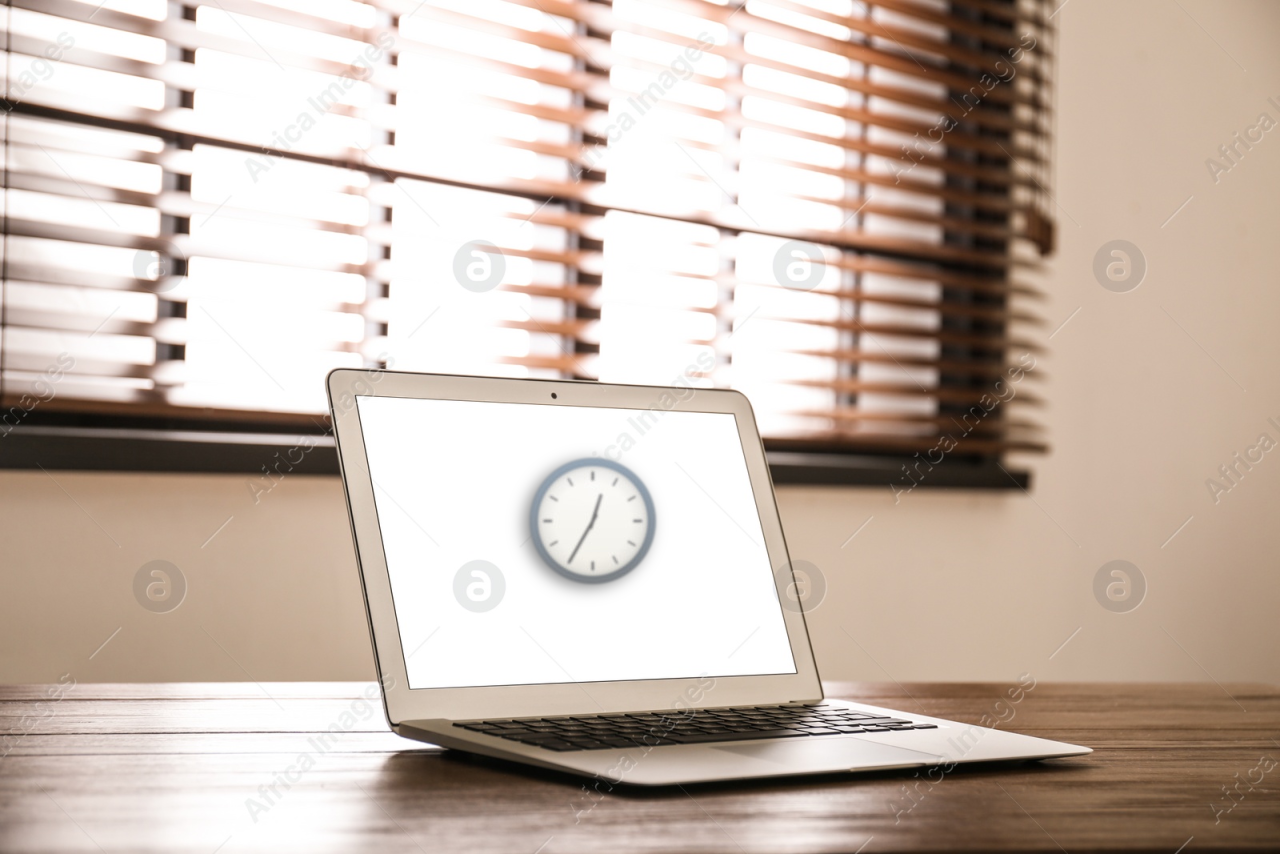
12:35
